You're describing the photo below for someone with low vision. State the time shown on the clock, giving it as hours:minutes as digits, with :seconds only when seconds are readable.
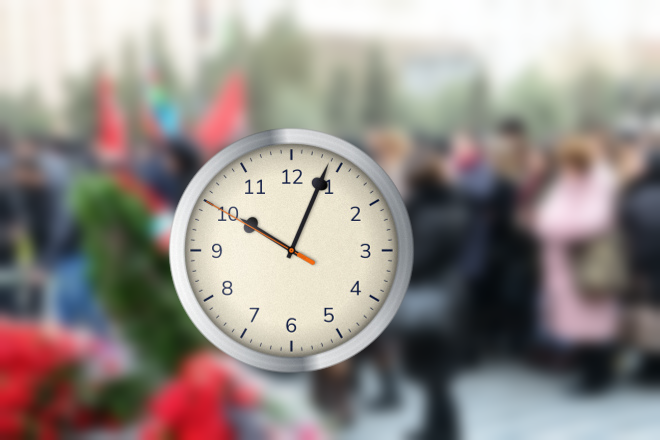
10:03:50
